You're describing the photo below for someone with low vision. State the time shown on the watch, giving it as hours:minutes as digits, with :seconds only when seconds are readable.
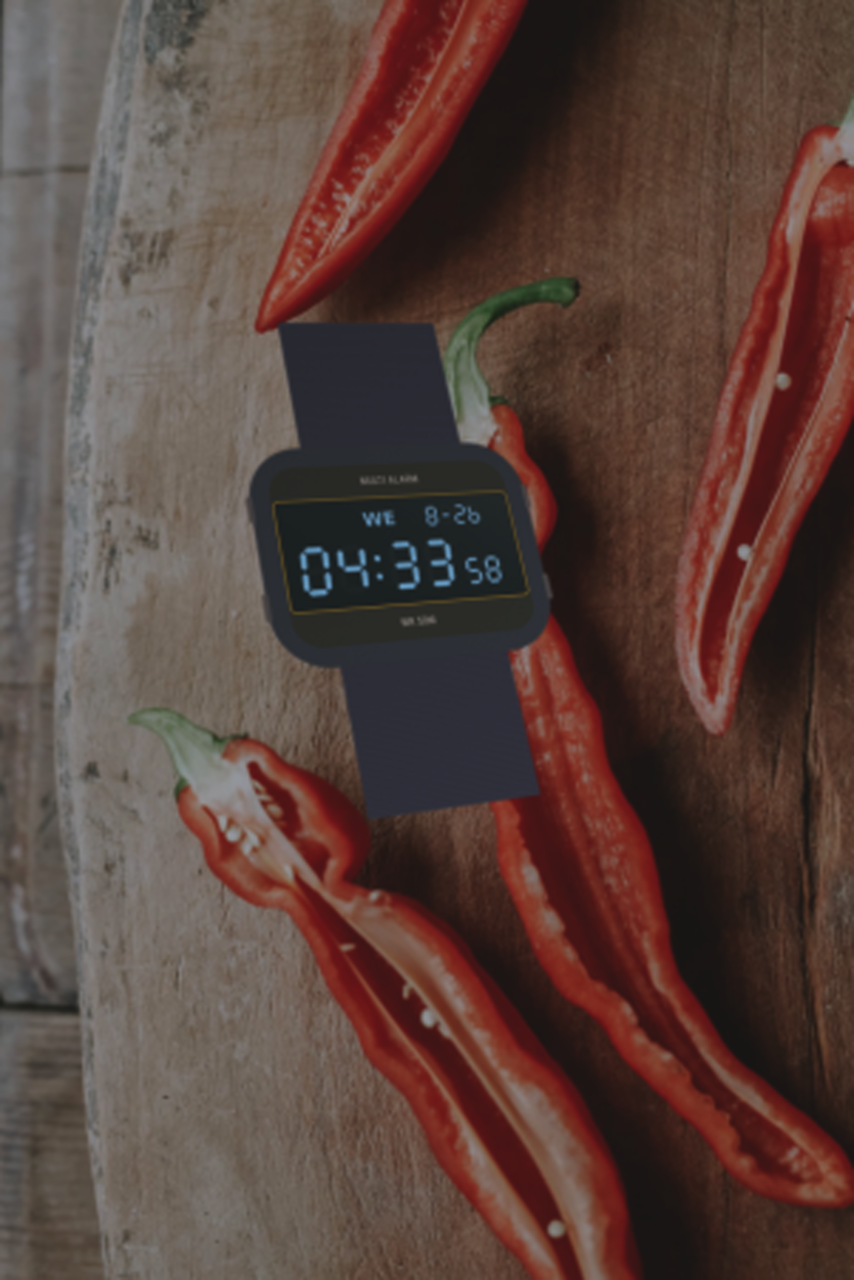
4:33:58
